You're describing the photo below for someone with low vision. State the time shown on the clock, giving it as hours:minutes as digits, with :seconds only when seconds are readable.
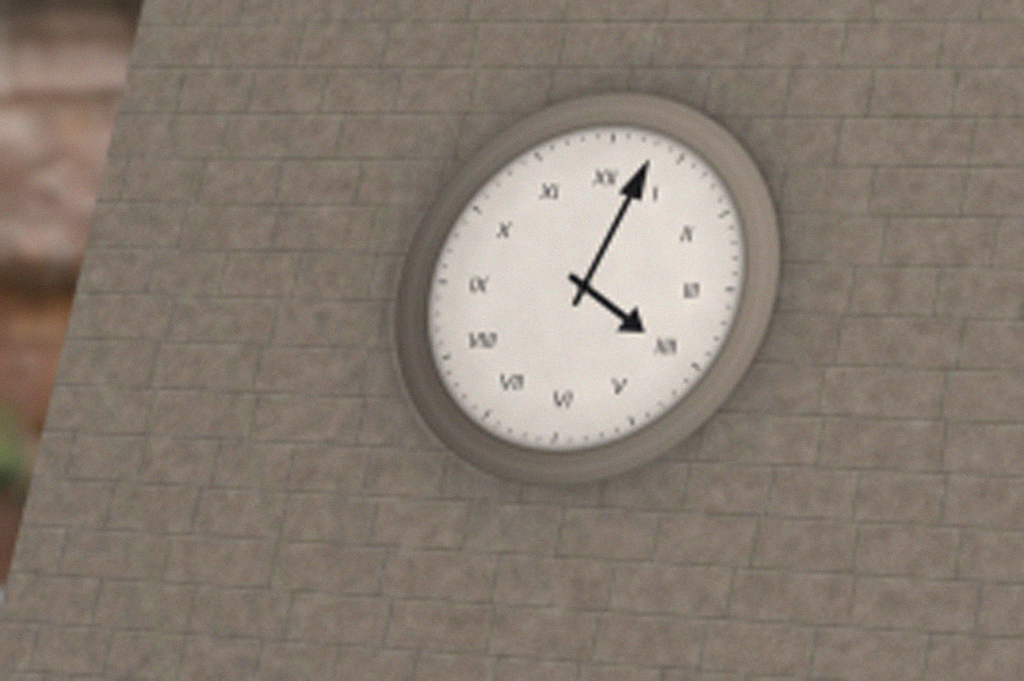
4:03
